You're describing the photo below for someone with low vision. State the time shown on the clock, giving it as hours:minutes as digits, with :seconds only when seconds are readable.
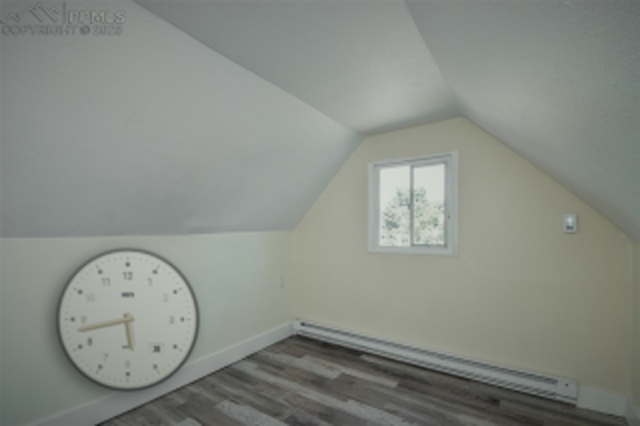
5:43
